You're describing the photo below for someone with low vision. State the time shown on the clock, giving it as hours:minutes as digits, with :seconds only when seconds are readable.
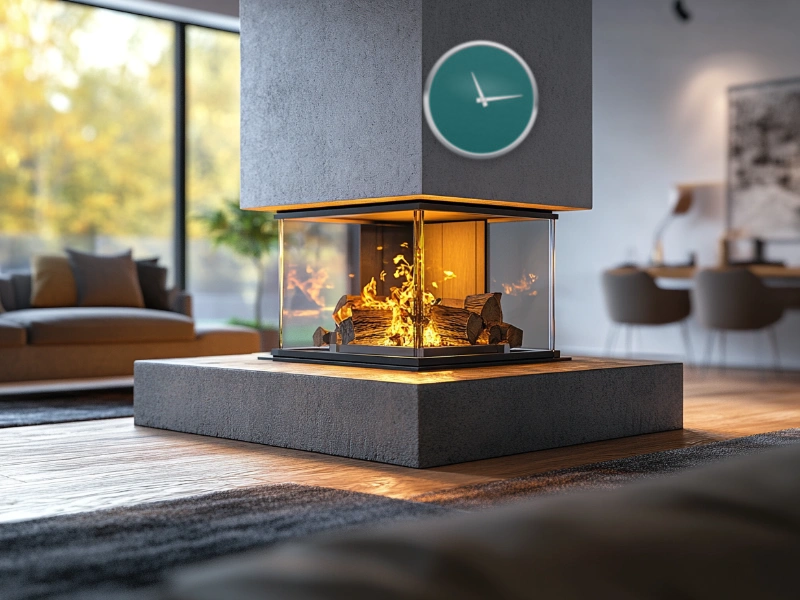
11:14
